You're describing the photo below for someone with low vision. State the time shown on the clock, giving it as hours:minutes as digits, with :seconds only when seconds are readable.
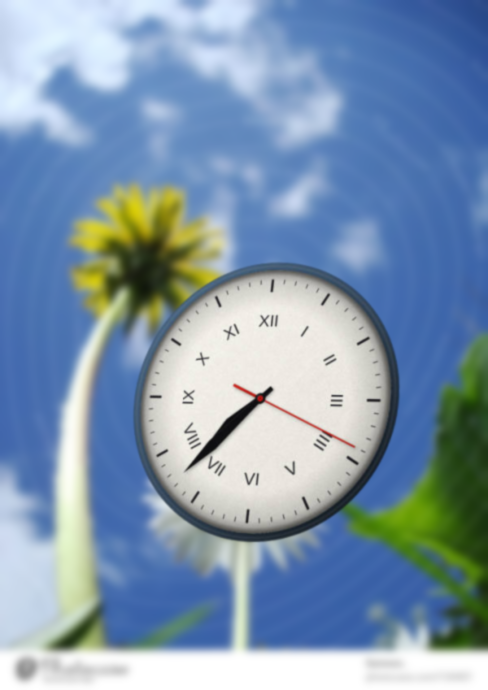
7:37:19
